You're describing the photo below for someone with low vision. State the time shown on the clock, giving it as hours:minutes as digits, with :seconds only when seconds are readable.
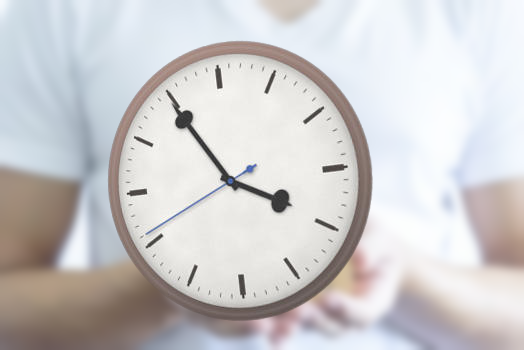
3:54:41
